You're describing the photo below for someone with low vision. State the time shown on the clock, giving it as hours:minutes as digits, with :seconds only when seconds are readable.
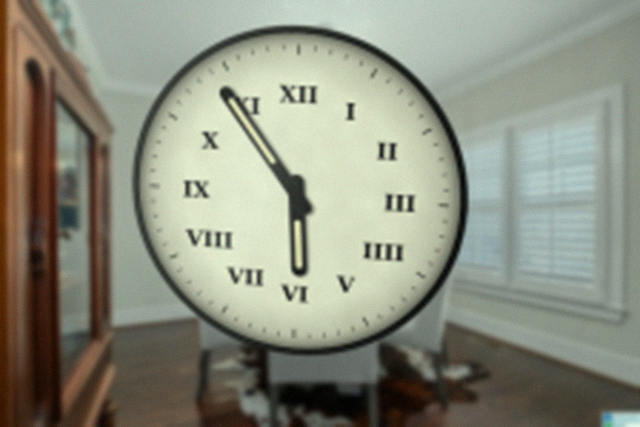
5:54
